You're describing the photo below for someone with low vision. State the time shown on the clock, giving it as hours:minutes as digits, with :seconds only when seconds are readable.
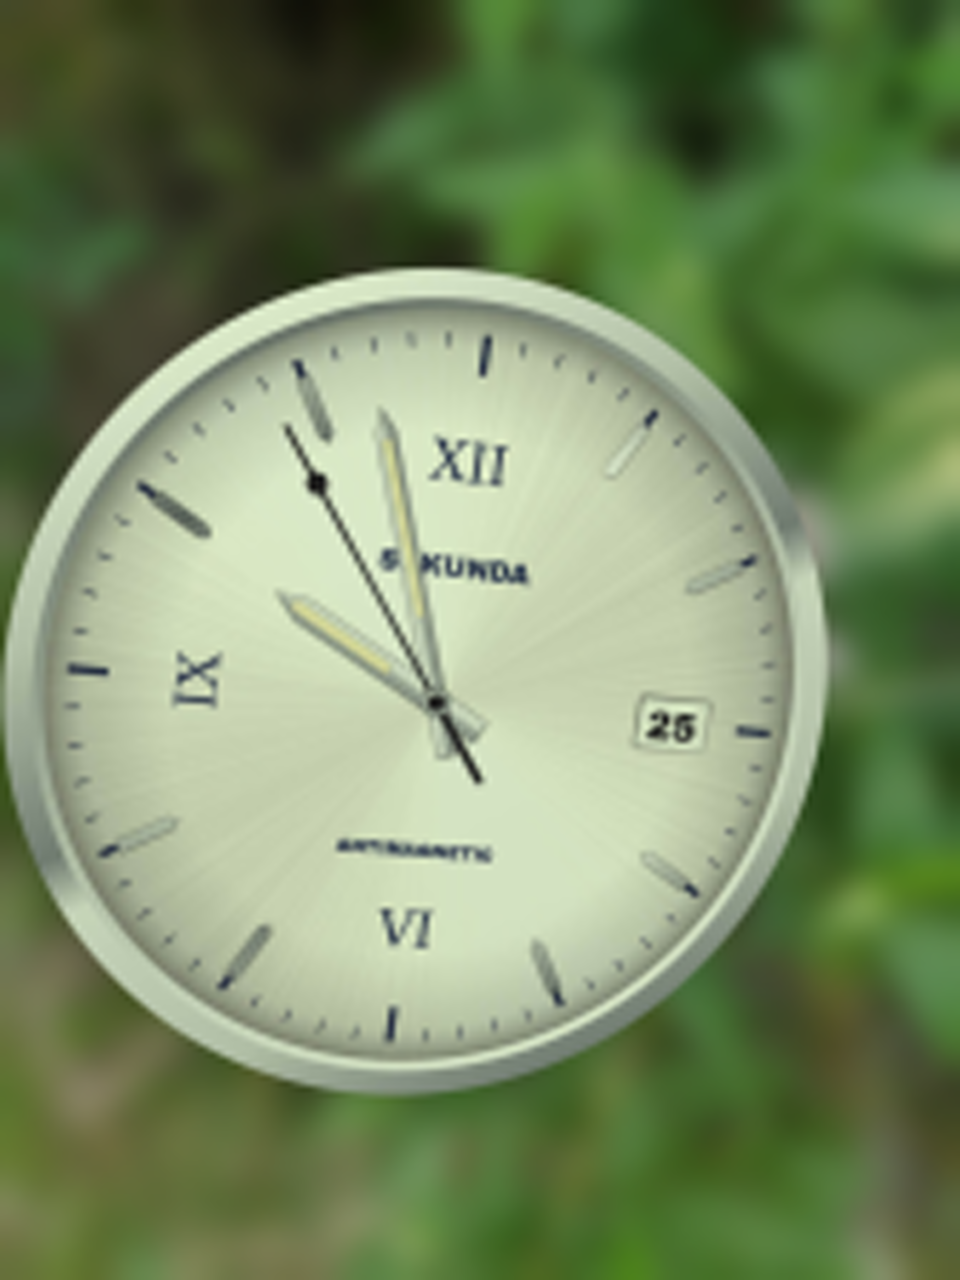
9:56:54
